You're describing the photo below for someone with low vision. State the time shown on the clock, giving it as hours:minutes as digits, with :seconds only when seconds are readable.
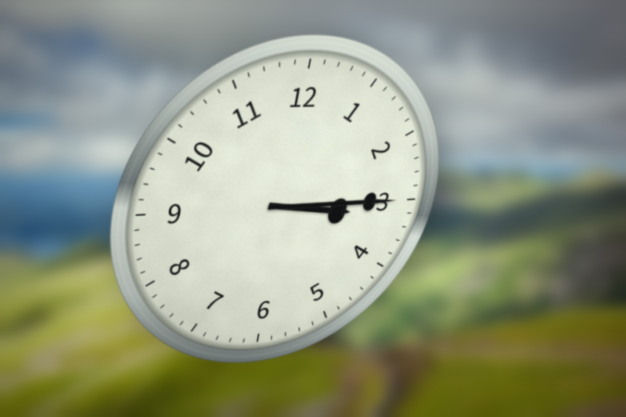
3:15
